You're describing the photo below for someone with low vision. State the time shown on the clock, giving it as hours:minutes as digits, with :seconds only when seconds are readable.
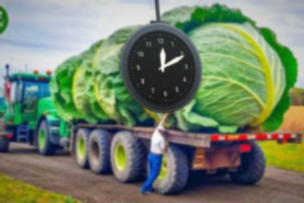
12:11
